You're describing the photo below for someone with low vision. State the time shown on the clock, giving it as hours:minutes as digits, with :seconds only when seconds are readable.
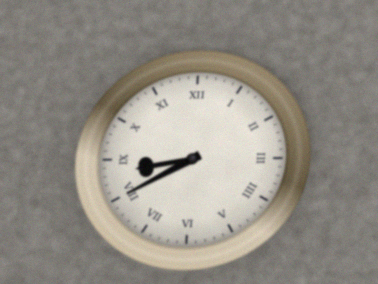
8:40
